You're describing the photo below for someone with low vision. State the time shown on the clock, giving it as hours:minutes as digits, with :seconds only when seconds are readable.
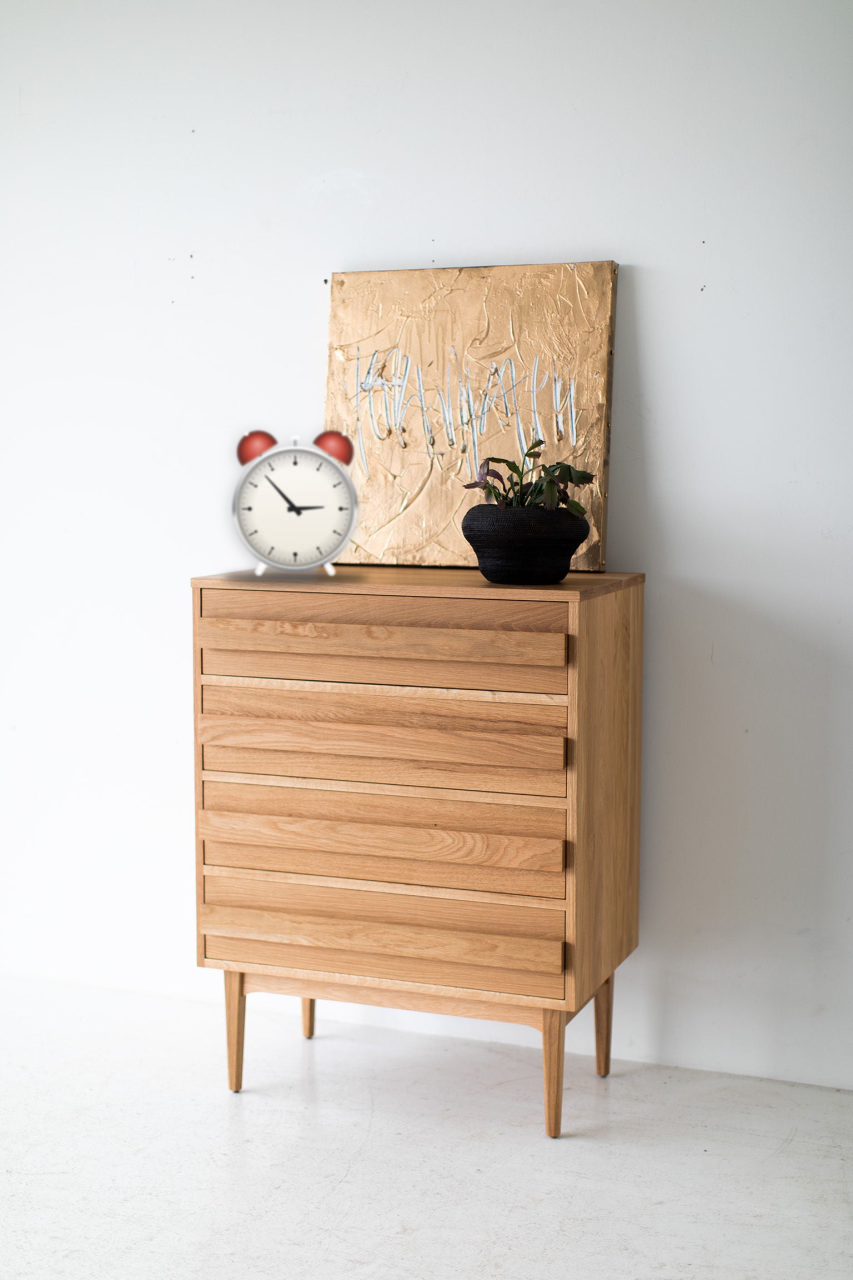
2:53
